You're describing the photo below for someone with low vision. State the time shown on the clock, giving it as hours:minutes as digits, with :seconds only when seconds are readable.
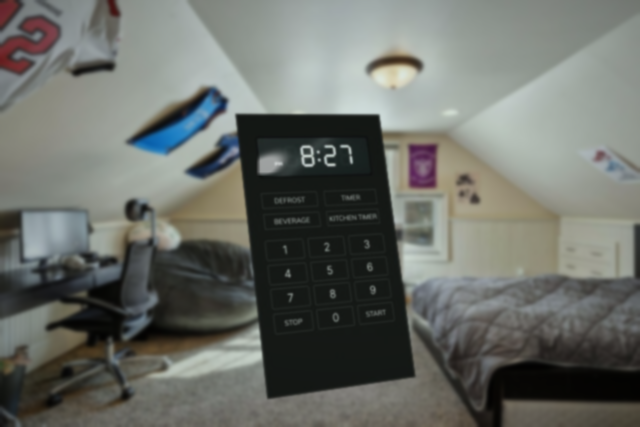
8:27
